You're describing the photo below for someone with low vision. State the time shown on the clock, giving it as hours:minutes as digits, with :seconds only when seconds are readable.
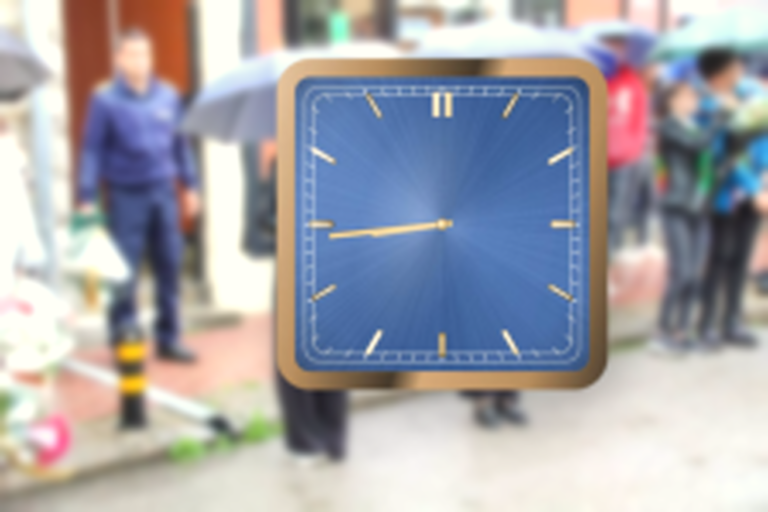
8:44
